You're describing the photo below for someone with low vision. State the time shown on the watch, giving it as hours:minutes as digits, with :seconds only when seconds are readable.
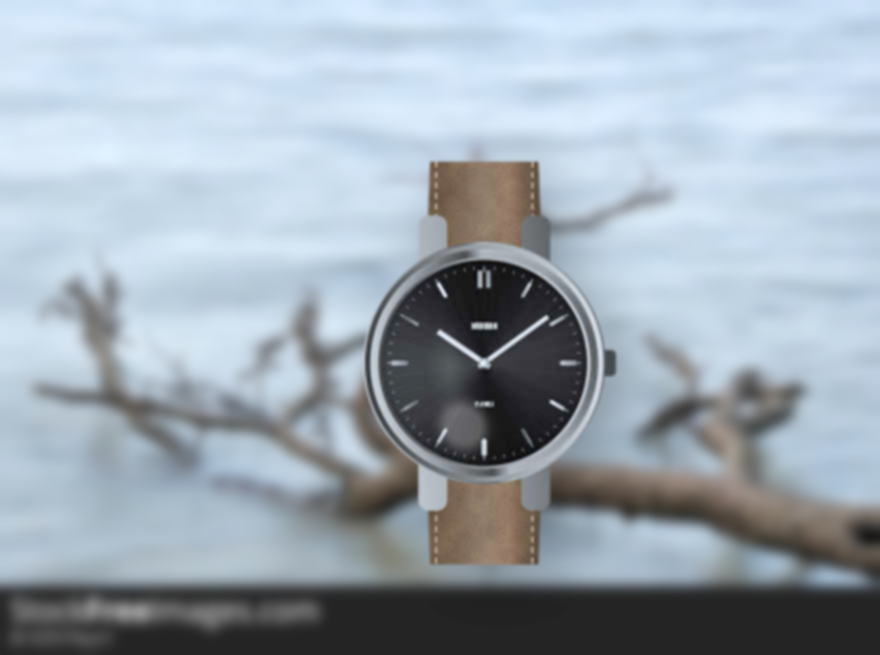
10:09
